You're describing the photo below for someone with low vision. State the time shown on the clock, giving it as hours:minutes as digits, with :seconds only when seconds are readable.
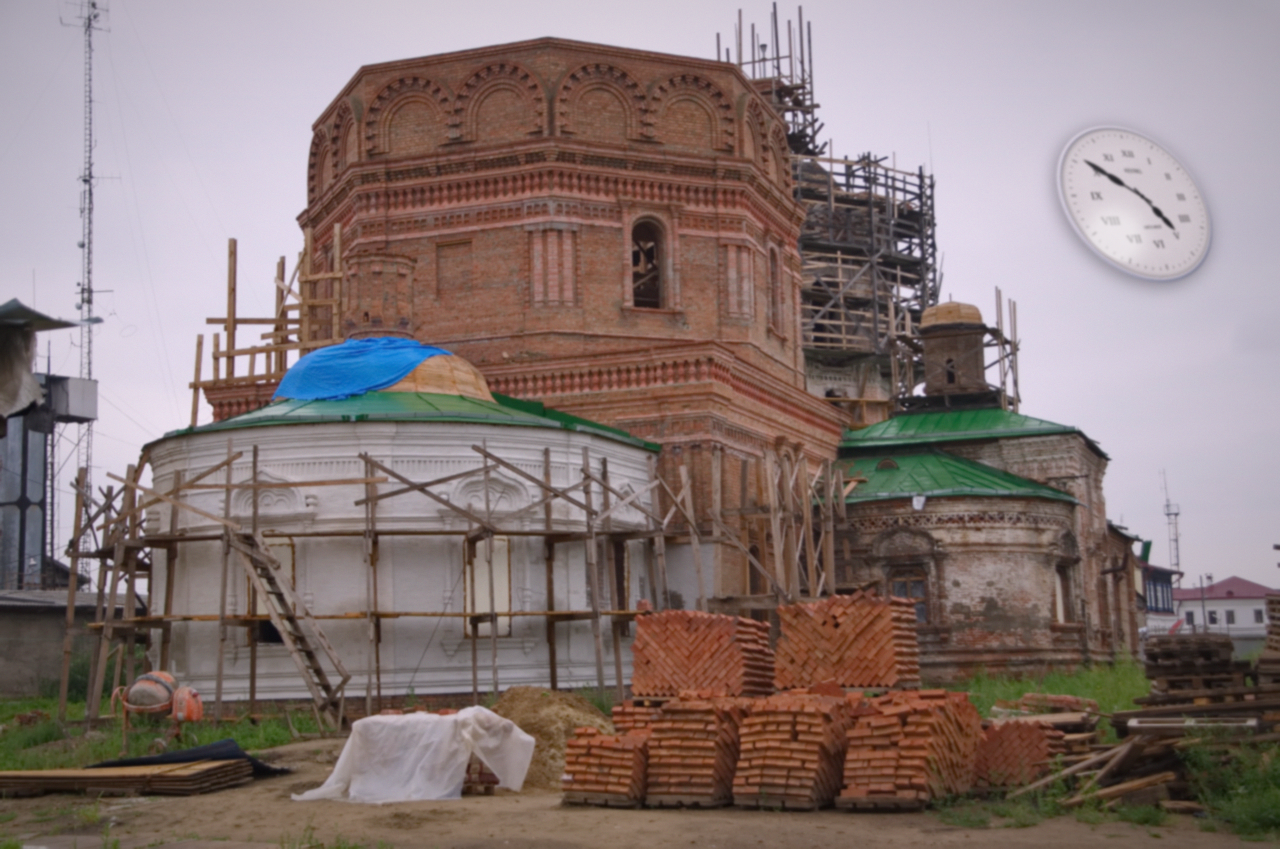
4:51
